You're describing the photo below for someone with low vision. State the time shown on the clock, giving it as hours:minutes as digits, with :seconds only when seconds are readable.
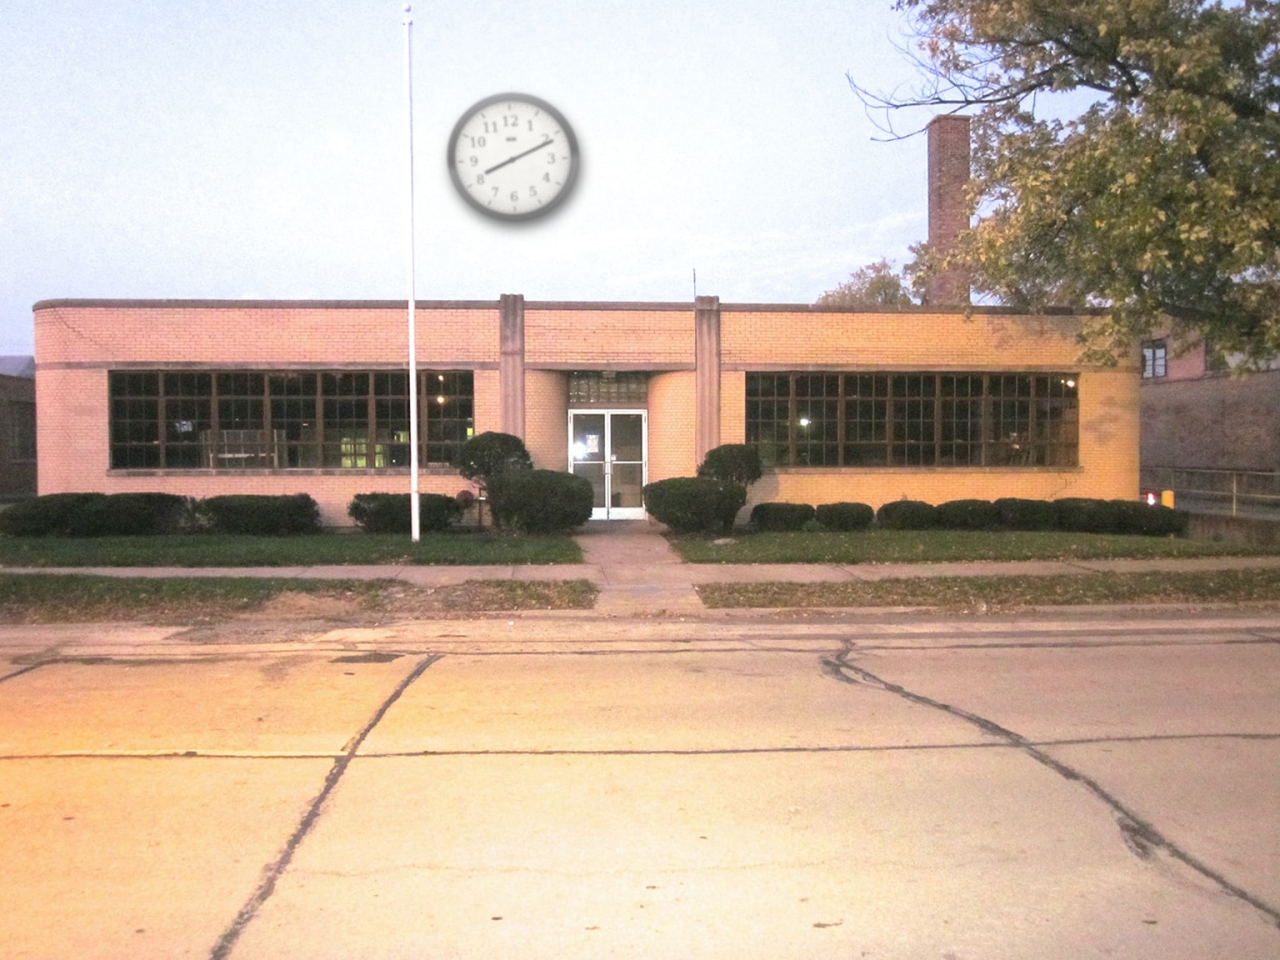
8:11
